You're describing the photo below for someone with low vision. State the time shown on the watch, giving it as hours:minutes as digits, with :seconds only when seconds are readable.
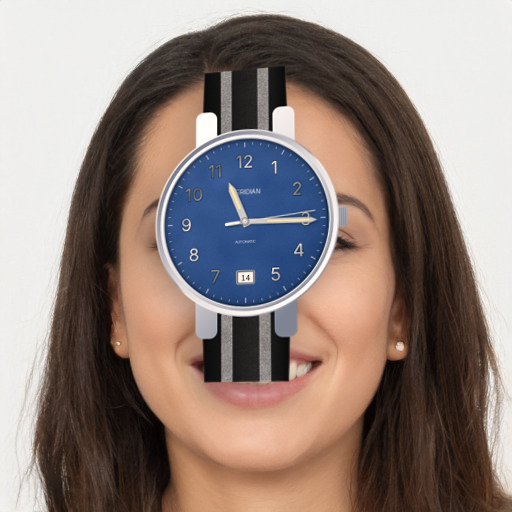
11:15:14
